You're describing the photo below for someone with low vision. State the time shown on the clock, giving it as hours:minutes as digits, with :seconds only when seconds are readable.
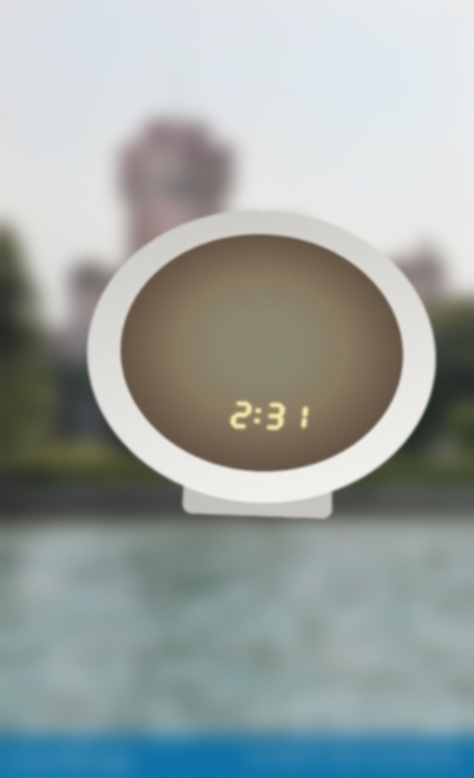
2:31
